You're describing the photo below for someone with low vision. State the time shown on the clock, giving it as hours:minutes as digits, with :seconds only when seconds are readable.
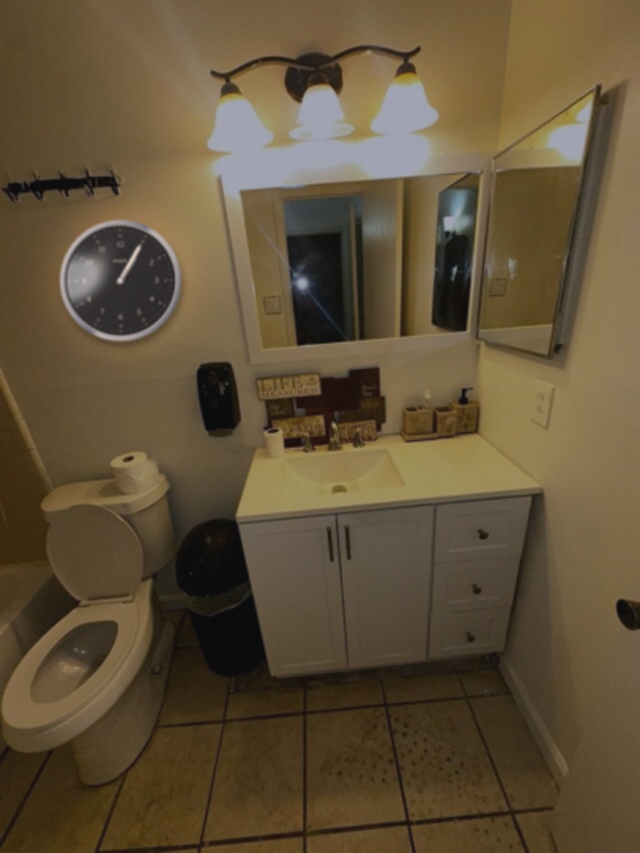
1:05
